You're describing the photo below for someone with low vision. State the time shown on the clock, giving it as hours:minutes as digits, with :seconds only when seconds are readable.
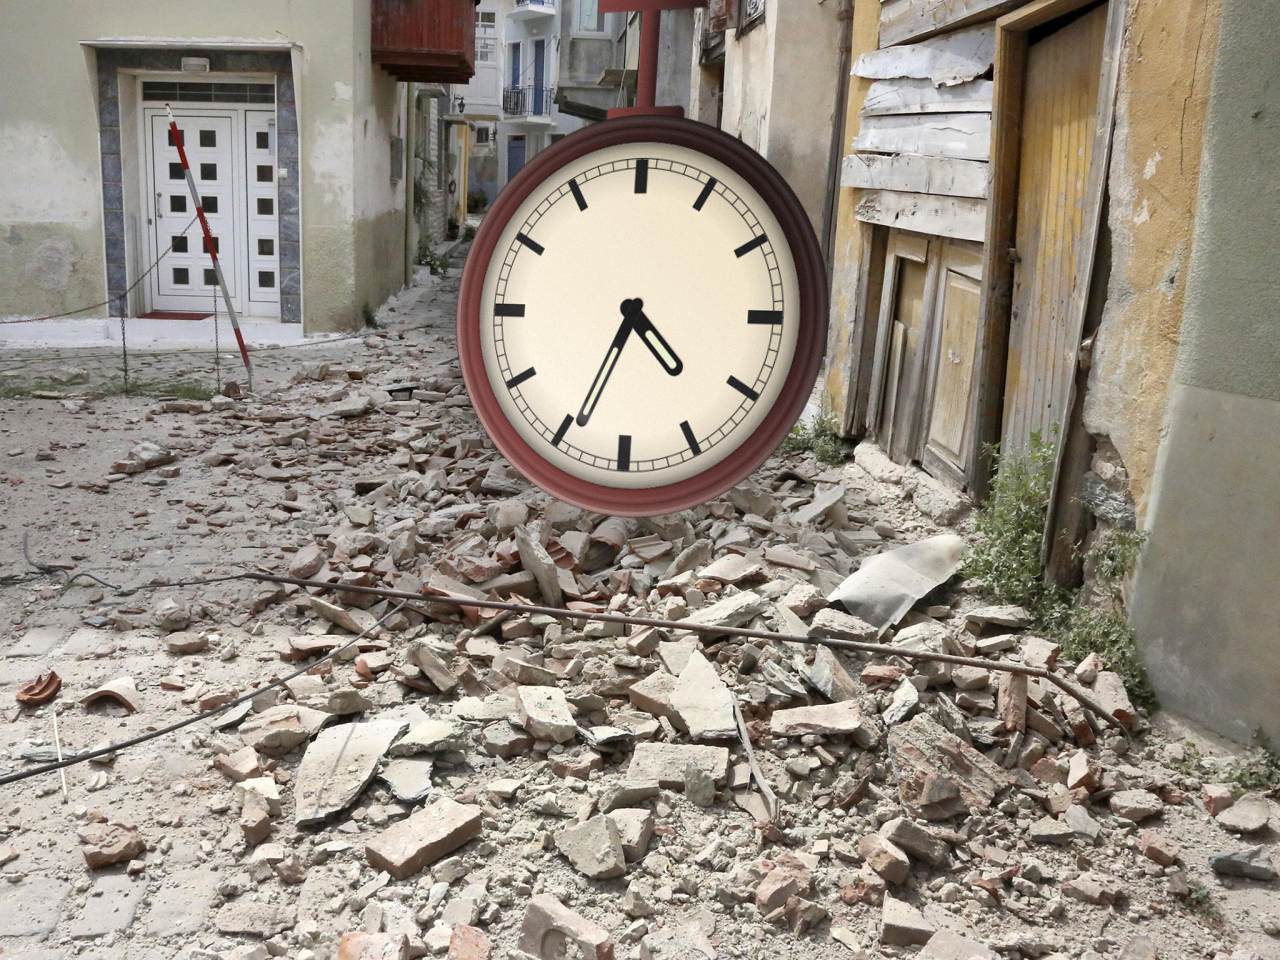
4:34
